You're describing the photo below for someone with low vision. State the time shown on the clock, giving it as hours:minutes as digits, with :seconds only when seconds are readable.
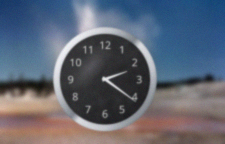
2:21
